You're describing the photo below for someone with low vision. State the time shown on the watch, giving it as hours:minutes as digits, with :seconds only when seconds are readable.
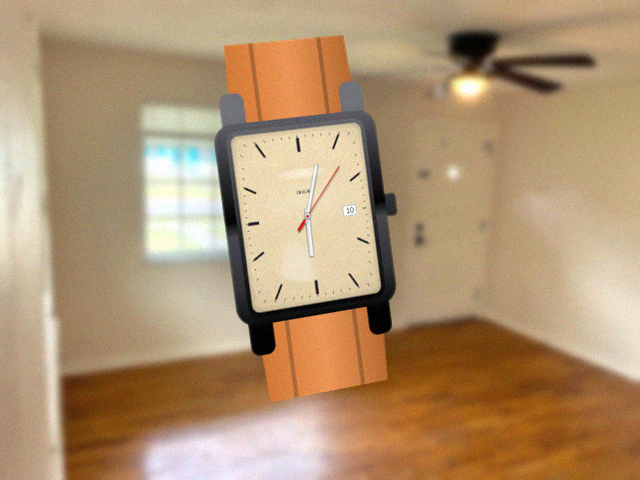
6:03:07
